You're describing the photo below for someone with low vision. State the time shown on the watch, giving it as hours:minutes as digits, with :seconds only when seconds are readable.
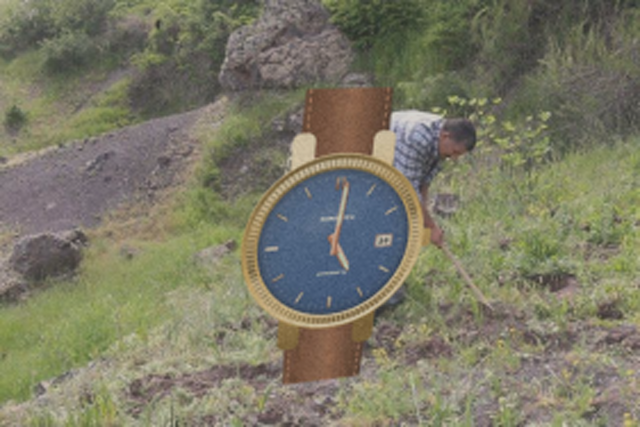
5:01
